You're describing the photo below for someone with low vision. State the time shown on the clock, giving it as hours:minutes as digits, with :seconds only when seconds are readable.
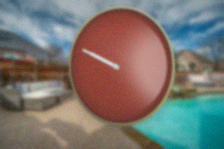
9:49
